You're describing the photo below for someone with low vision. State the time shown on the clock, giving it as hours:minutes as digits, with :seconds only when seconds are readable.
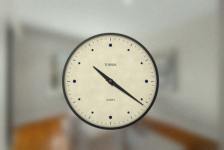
10:21
